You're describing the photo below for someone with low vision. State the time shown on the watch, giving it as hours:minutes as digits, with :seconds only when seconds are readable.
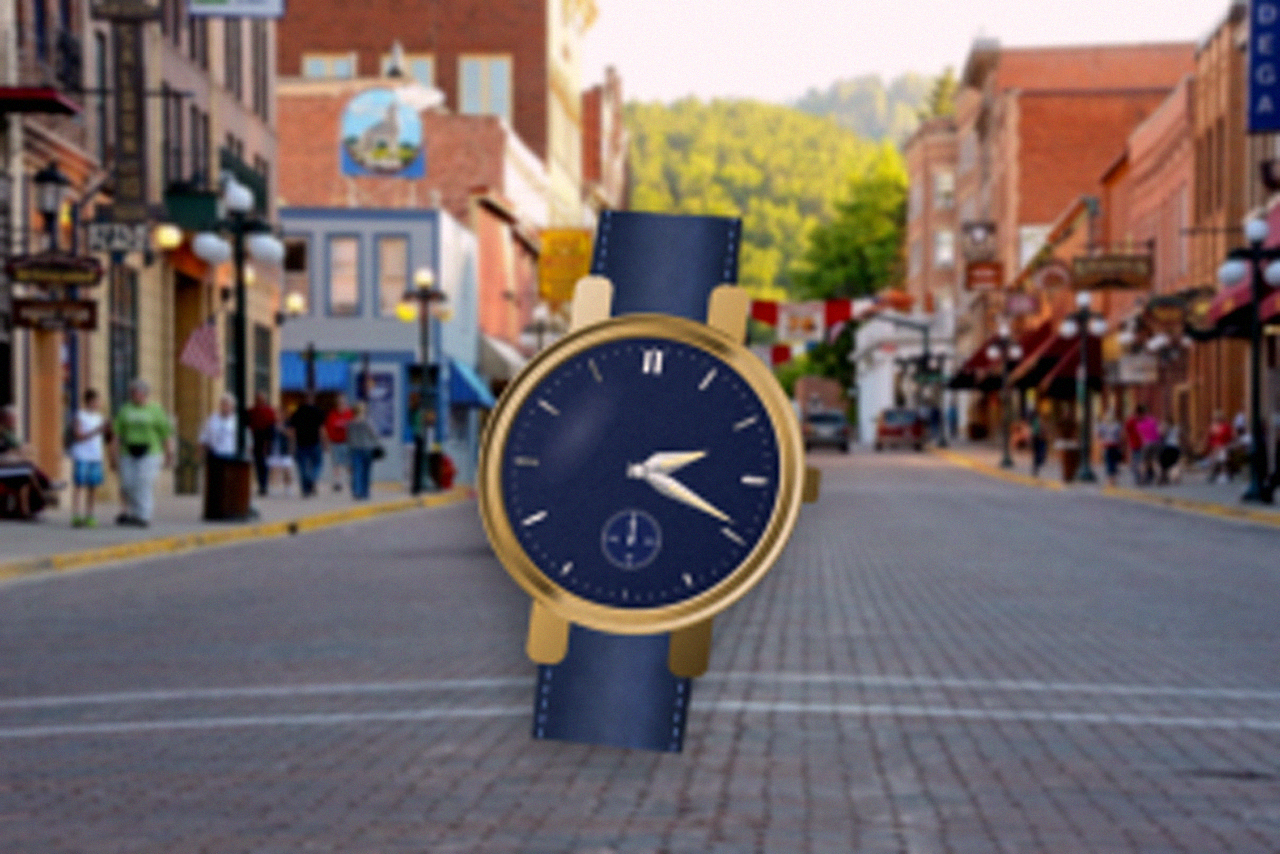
2:19
